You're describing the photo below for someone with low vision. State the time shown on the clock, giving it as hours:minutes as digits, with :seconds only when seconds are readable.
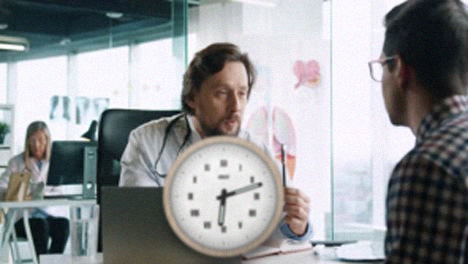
6:12
